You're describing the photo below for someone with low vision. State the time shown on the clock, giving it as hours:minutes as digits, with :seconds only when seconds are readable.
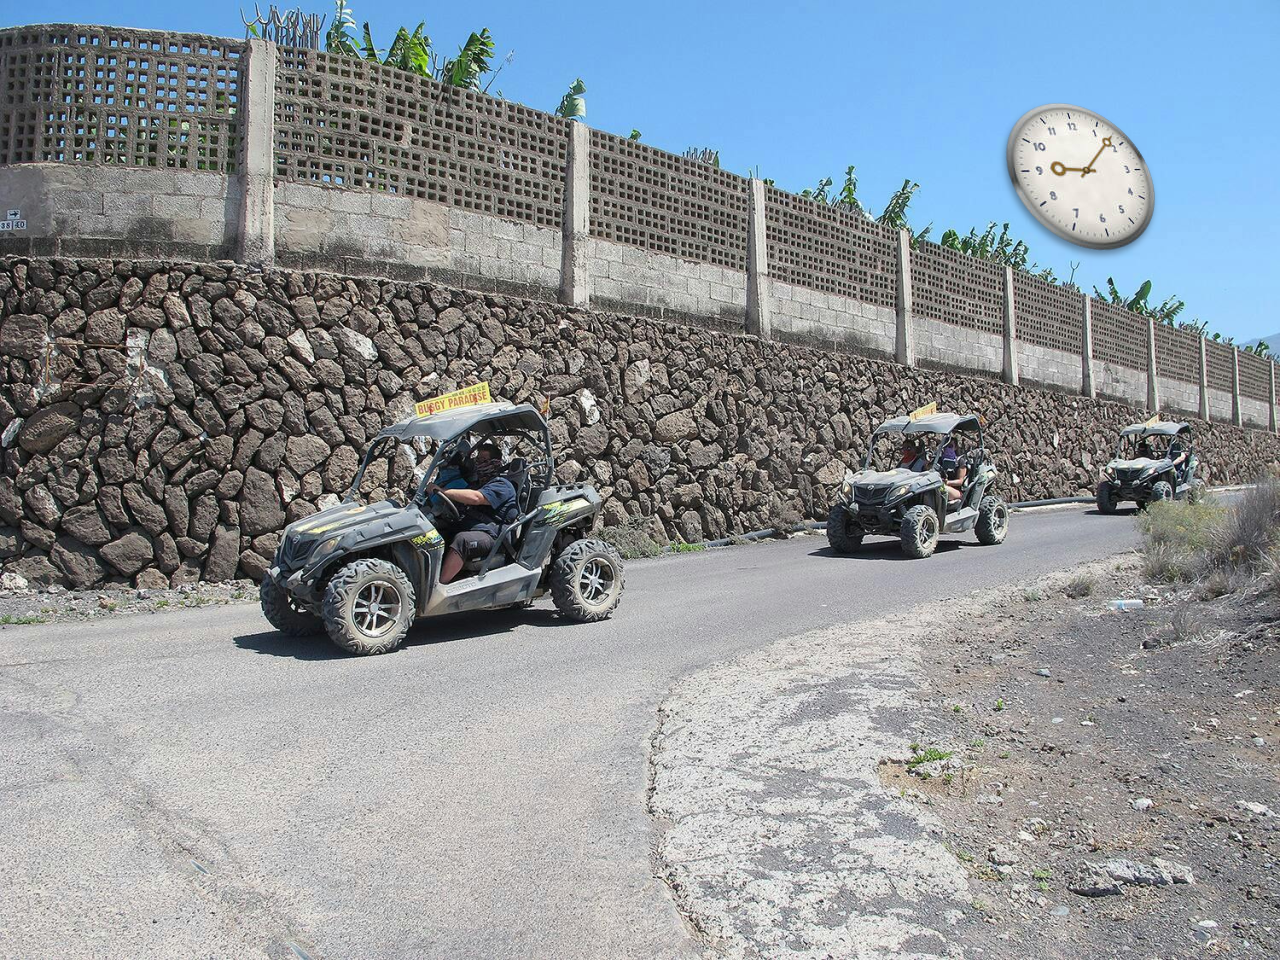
9:08
